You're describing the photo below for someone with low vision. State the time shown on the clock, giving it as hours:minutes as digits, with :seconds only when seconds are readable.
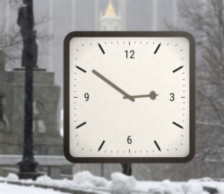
2:51
